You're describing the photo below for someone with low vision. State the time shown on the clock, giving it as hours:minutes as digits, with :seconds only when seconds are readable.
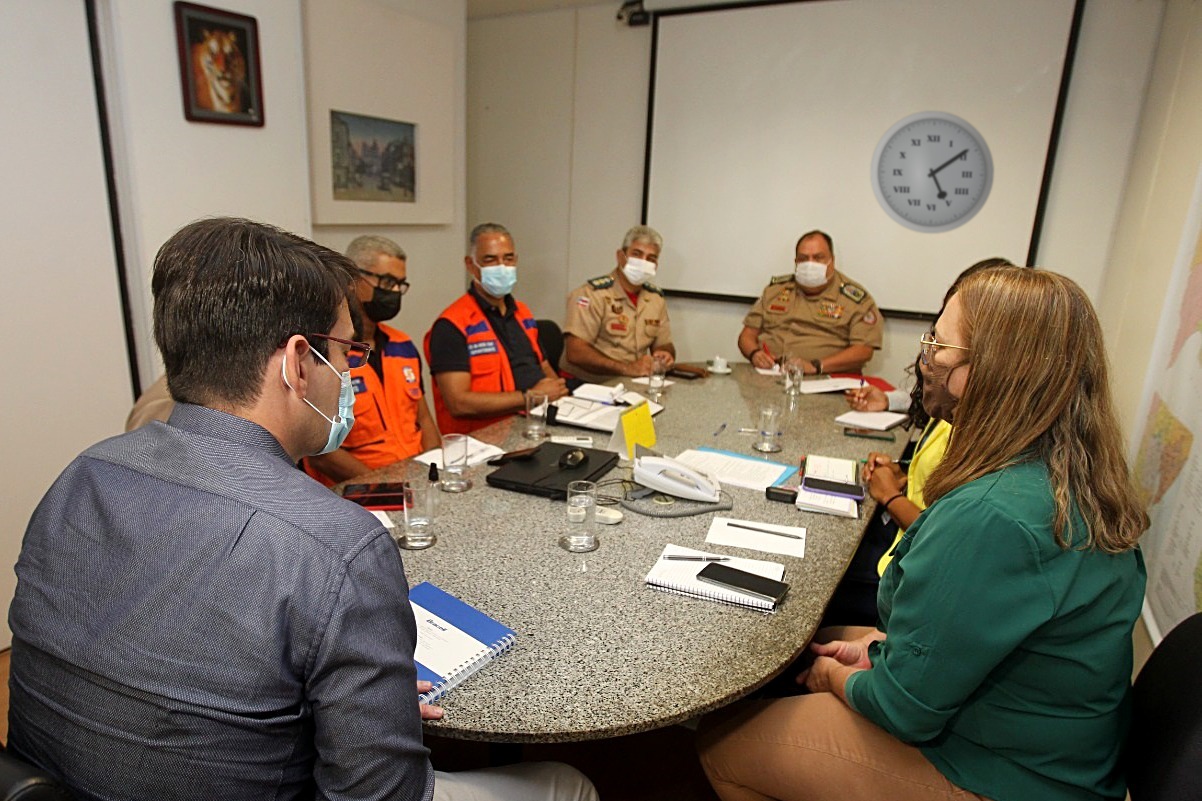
5:09
